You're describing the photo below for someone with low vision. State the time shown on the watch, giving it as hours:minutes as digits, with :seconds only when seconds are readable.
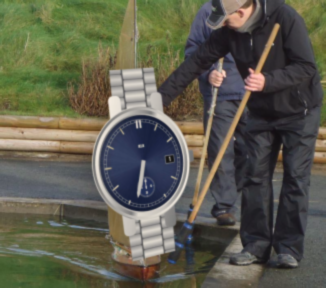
6:33
